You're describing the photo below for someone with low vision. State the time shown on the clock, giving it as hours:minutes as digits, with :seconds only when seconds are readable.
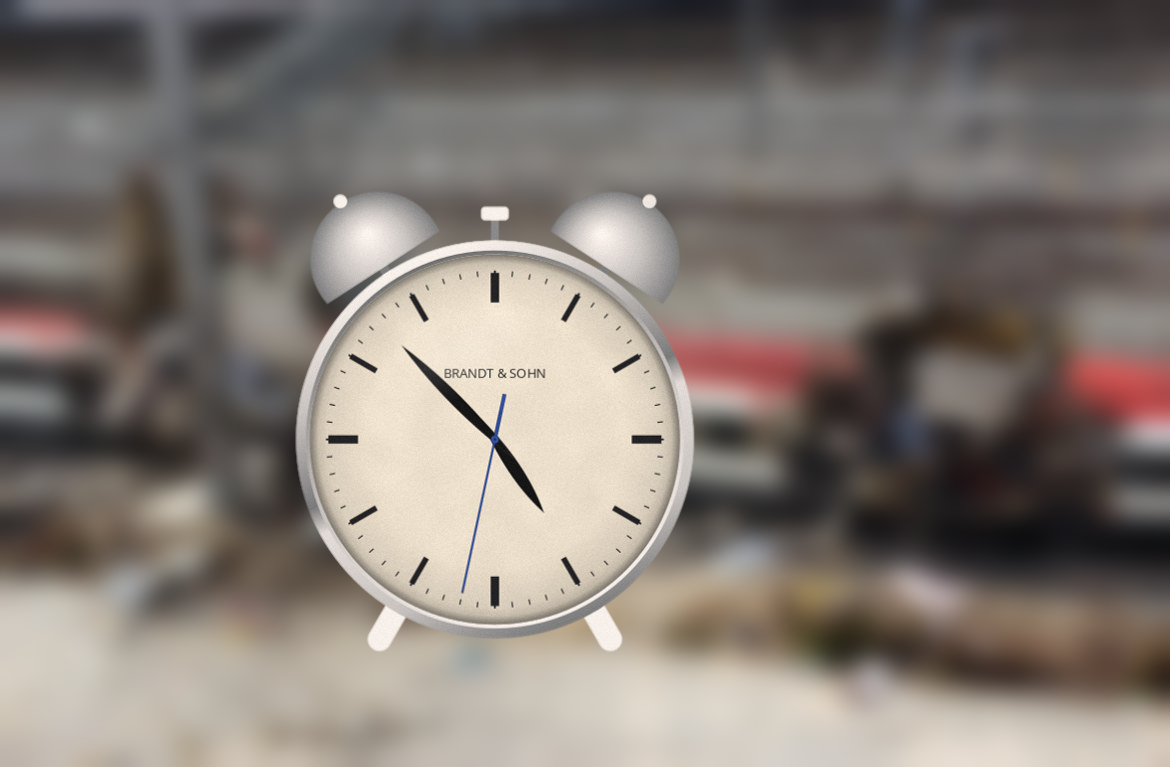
4:52:32
